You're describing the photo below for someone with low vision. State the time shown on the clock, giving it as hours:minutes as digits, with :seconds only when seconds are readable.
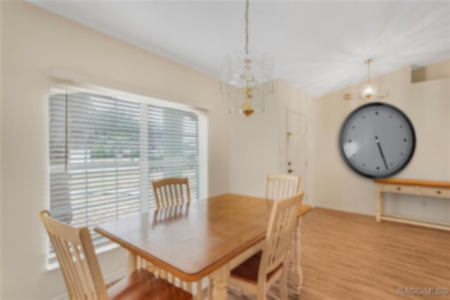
5:27
